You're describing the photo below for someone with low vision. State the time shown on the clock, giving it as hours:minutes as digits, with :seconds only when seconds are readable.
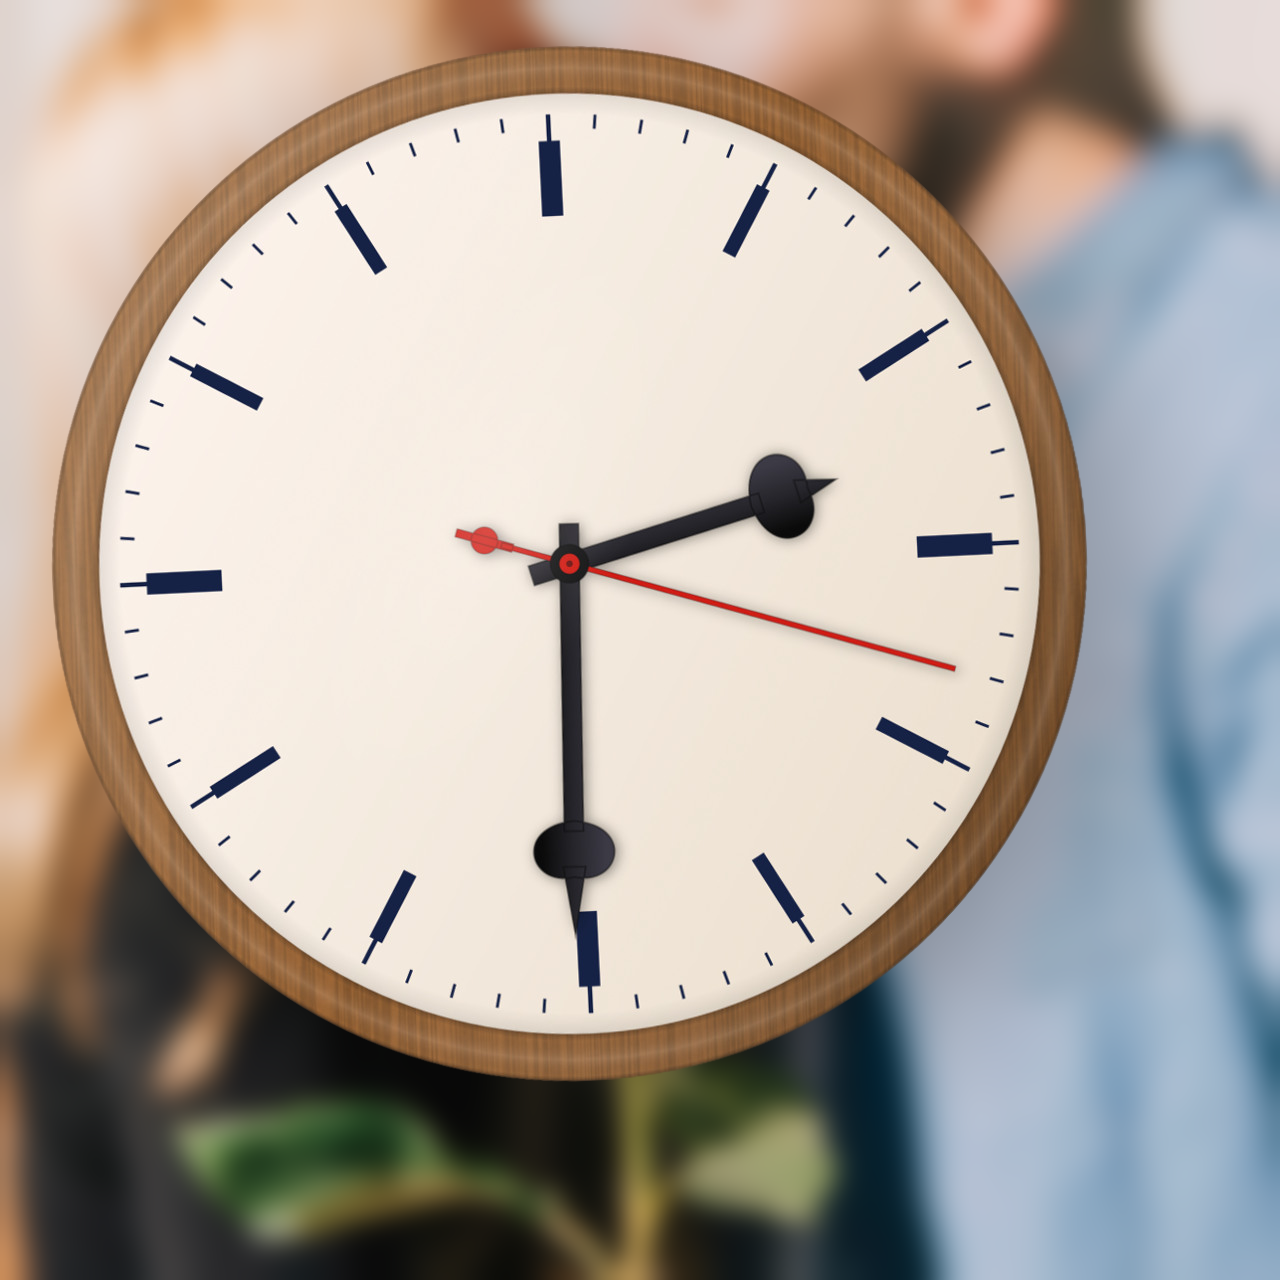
2:30:18
